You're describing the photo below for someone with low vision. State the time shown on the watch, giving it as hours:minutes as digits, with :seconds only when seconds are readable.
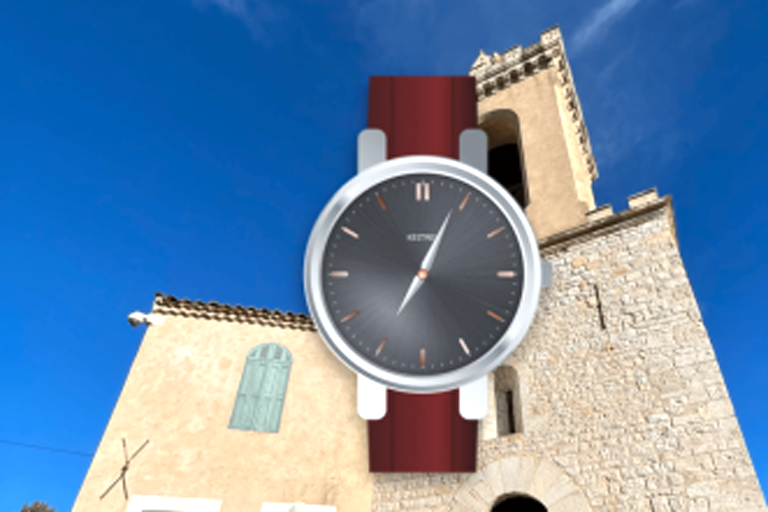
7:04
